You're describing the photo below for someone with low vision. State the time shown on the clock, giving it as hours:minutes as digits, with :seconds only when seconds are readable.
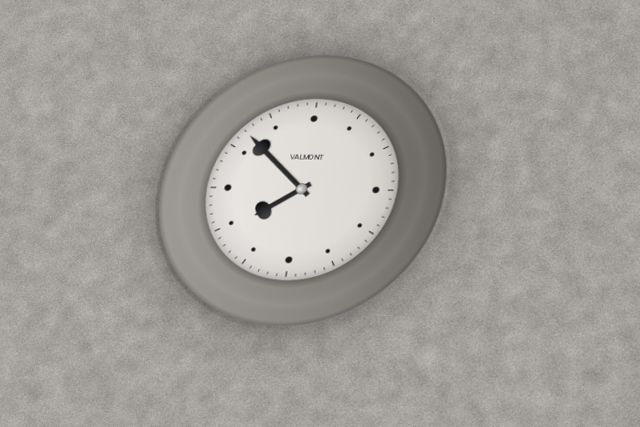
7:52
